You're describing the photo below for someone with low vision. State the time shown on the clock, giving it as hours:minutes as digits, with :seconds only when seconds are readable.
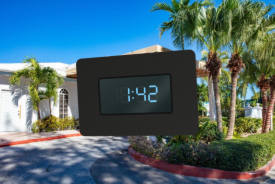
1:42
